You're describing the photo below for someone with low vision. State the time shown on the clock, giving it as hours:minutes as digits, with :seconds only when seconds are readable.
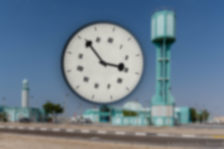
2:51
